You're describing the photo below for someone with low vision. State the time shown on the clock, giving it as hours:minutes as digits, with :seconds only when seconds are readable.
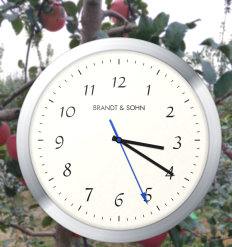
3:20:26
